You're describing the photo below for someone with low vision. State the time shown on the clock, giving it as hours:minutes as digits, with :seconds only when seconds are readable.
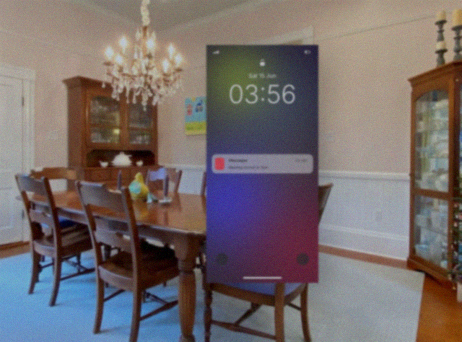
3:56
